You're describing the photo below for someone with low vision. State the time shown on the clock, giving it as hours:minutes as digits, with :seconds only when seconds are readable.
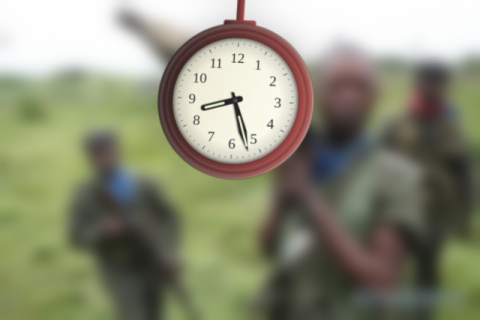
8:27
